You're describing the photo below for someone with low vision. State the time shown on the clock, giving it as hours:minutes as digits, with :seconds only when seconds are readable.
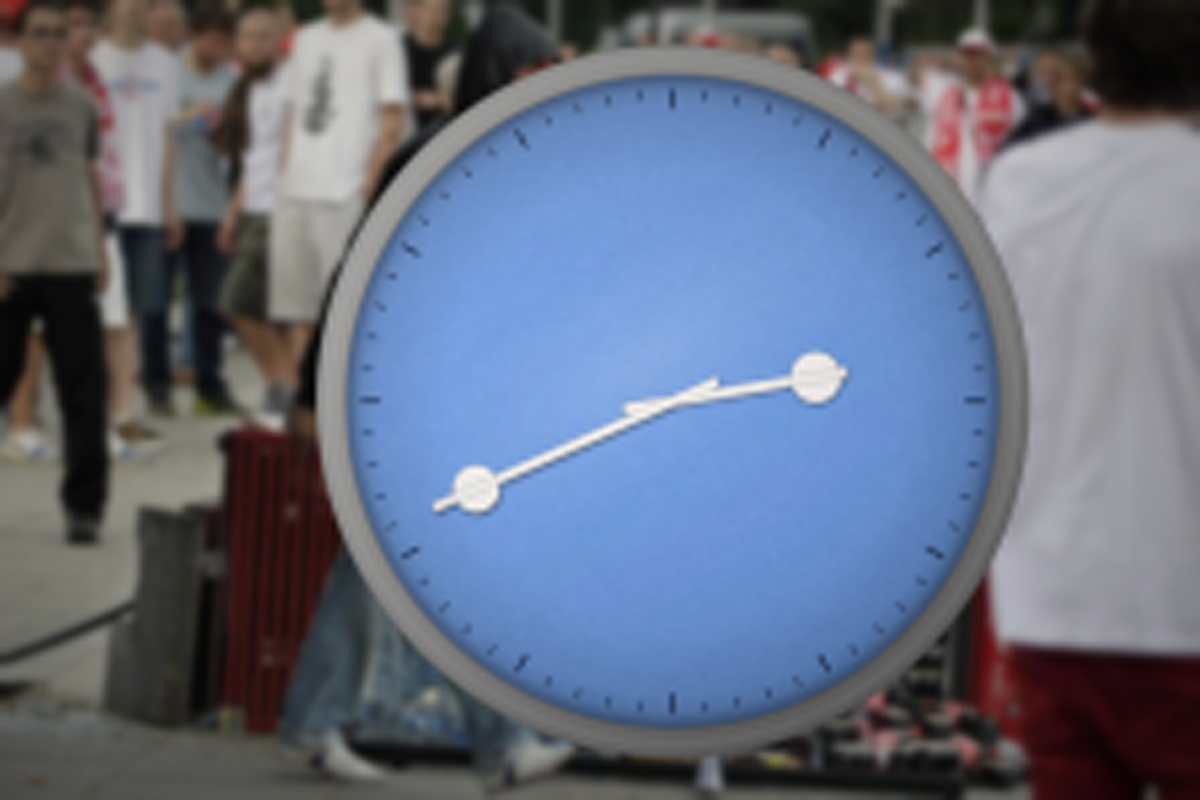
2:41
